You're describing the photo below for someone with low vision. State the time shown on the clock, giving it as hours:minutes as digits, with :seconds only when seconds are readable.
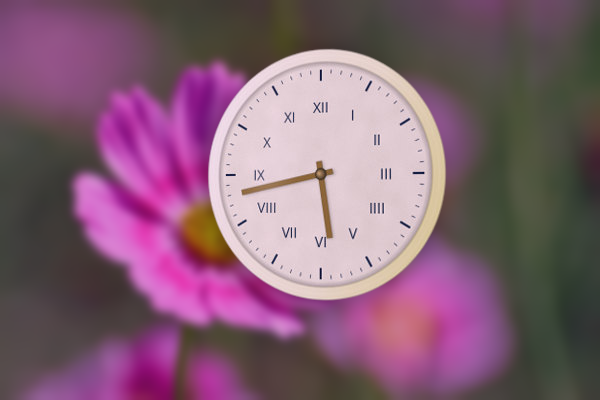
5:43
